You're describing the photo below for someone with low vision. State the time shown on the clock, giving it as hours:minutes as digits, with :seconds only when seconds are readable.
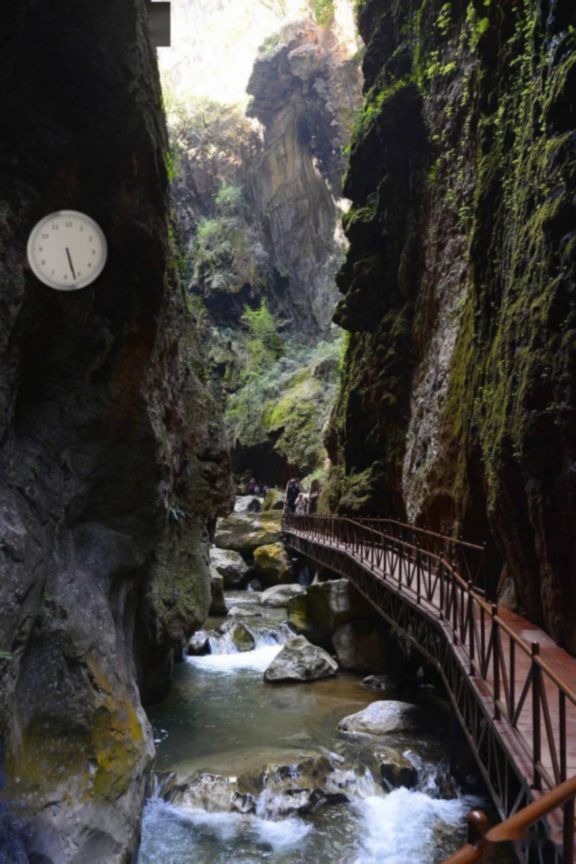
5:27
